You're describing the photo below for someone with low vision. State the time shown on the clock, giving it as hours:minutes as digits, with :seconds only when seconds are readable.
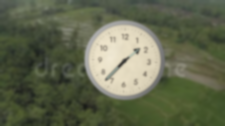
1:37
